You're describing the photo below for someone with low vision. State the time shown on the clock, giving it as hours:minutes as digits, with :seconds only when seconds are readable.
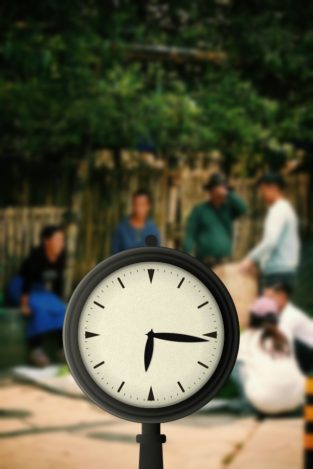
6:16
